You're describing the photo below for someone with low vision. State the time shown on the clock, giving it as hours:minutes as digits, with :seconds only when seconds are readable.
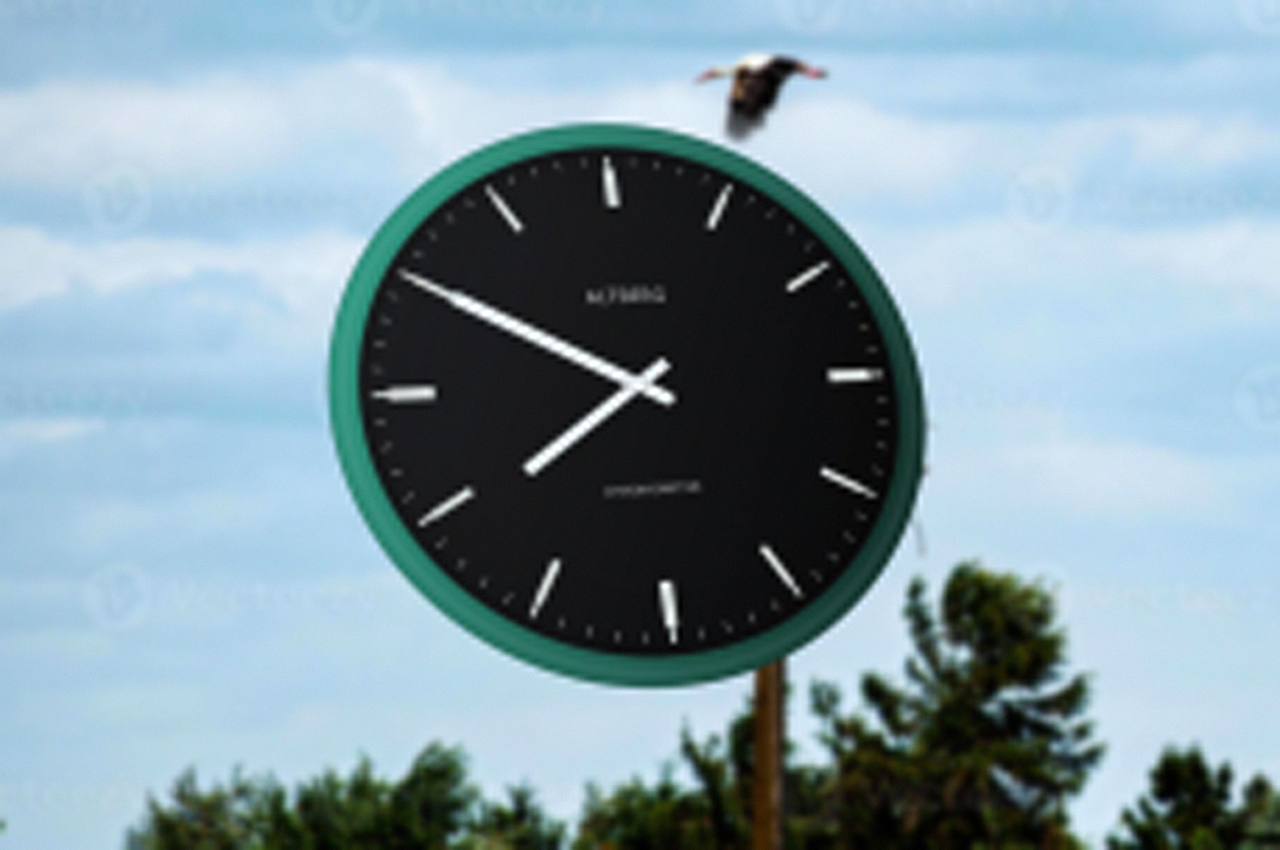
7:50
